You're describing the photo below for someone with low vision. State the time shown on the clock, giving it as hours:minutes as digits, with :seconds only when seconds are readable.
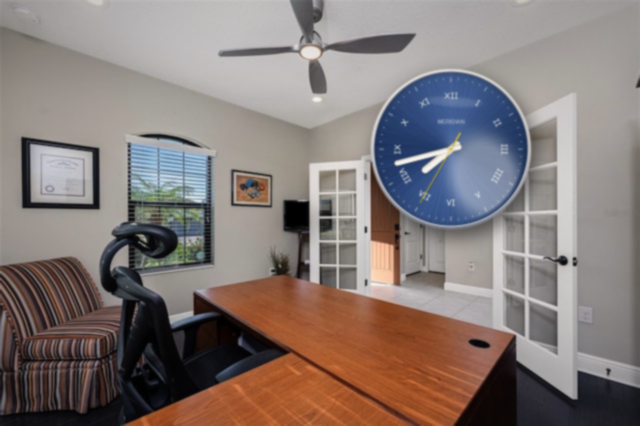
7:42:35
